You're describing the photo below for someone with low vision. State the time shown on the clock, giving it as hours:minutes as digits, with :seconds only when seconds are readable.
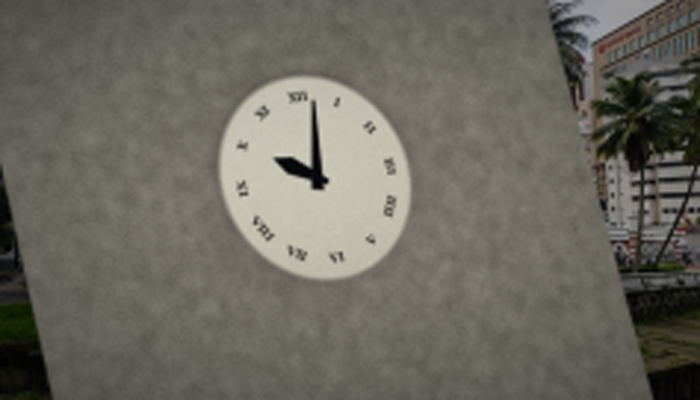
10:02
